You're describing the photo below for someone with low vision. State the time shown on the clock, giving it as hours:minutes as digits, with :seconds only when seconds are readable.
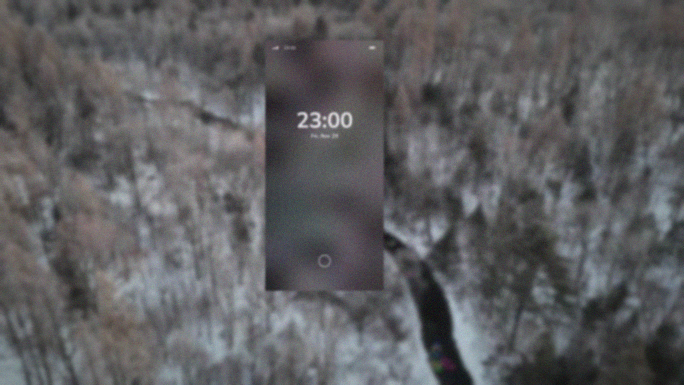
23:00
